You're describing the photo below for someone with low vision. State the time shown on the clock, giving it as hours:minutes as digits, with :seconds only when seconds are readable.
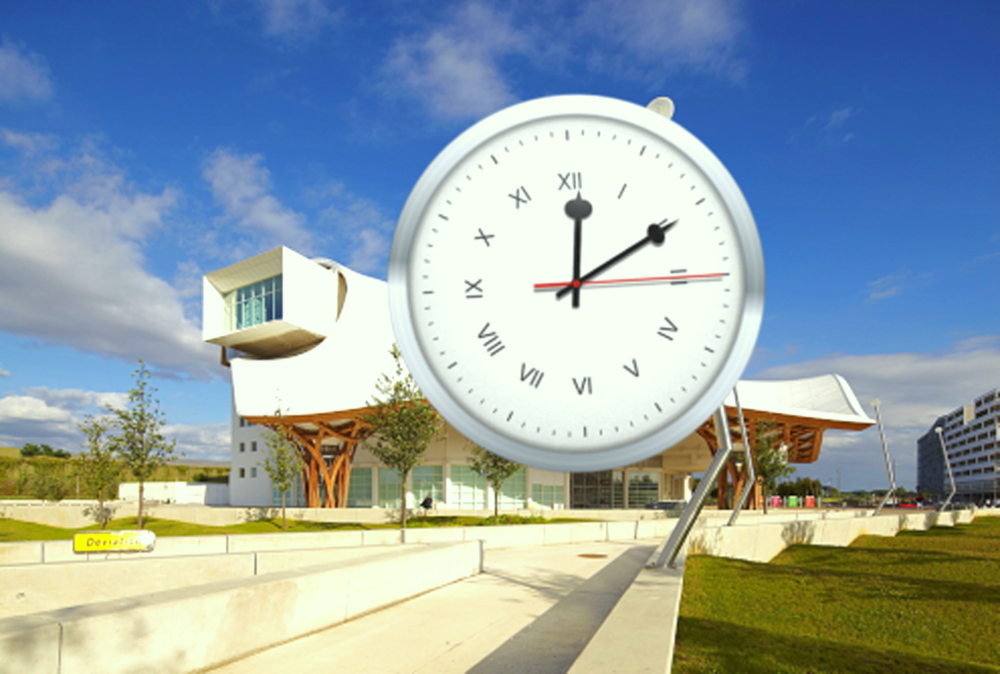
12:10:15
